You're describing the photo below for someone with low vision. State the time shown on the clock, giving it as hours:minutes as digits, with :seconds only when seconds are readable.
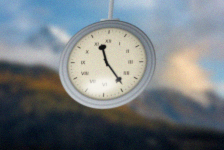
11:24
